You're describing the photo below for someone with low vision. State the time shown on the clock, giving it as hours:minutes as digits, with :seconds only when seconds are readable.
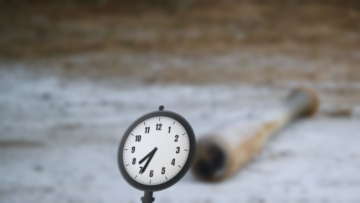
7:34
